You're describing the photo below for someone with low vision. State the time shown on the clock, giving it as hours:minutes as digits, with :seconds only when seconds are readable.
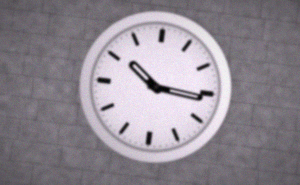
10:16
